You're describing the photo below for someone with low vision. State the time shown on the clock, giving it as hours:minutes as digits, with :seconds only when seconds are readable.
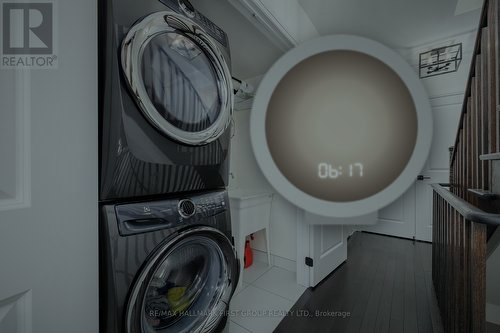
6:17
